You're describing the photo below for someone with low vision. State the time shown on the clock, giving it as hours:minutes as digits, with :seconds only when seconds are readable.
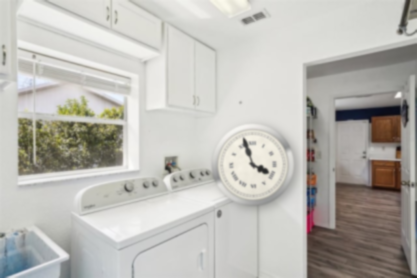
3:57
